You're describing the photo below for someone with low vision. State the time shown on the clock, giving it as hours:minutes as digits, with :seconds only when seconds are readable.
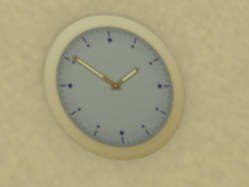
1:51
